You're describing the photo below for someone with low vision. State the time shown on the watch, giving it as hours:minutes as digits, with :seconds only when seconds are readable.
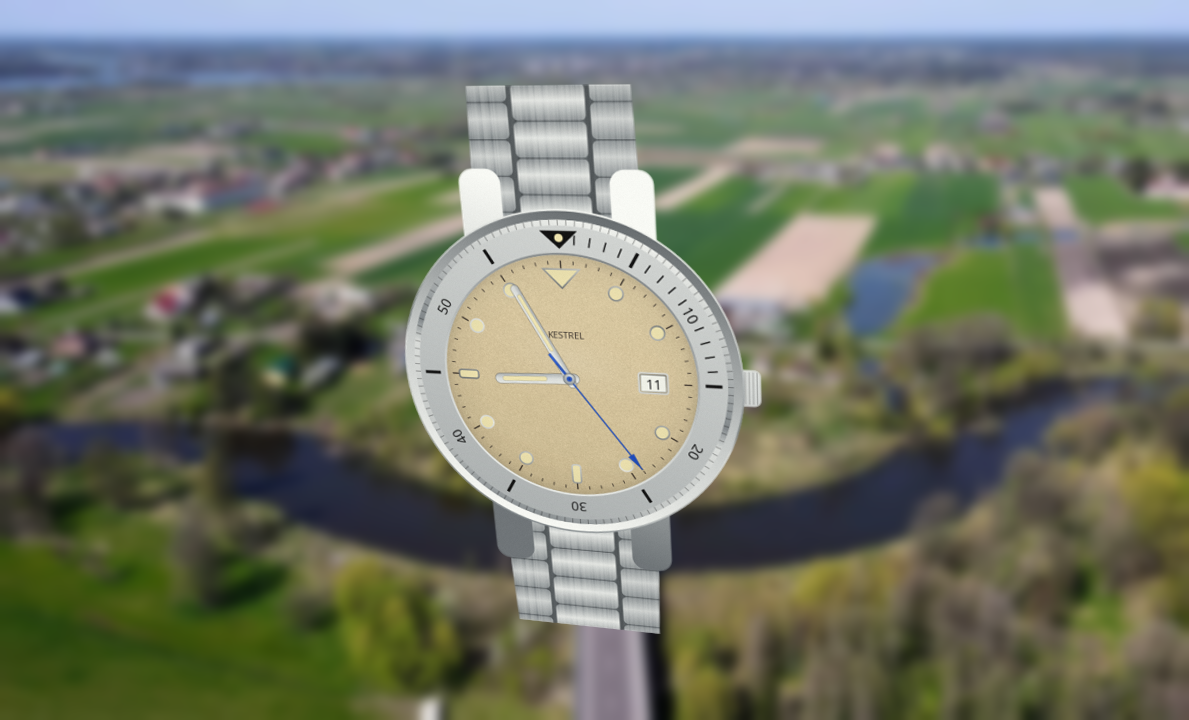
8:55:24
